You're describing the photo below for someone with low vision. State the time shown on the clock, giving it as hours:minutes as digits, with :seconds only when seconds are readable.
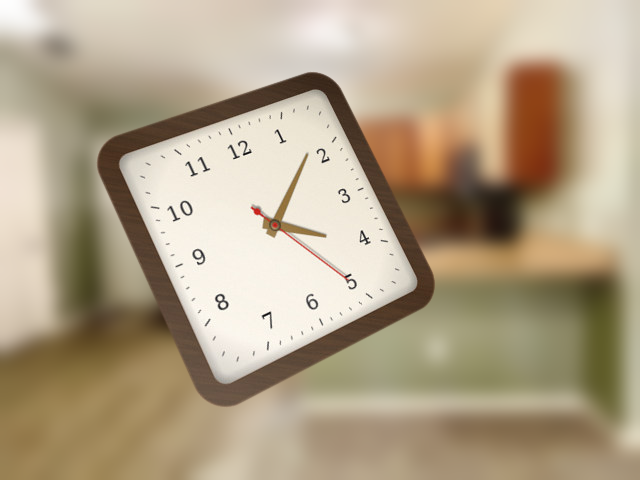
4:08:25
